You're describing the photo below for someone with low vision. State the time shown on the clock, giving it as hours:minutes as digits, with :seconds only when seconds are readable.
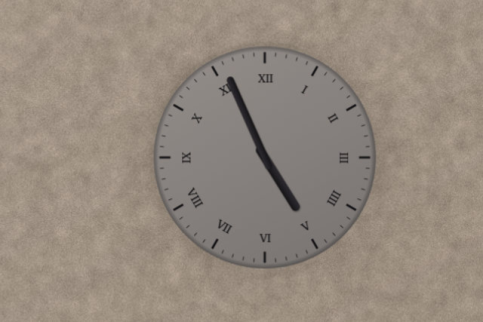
4:56
